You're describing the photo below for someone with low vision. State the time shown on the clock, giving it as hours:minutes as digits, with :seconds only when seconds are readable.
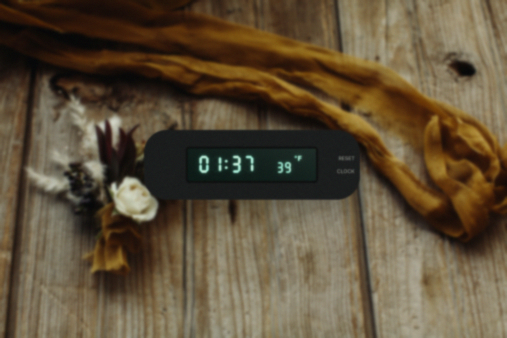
1:37
